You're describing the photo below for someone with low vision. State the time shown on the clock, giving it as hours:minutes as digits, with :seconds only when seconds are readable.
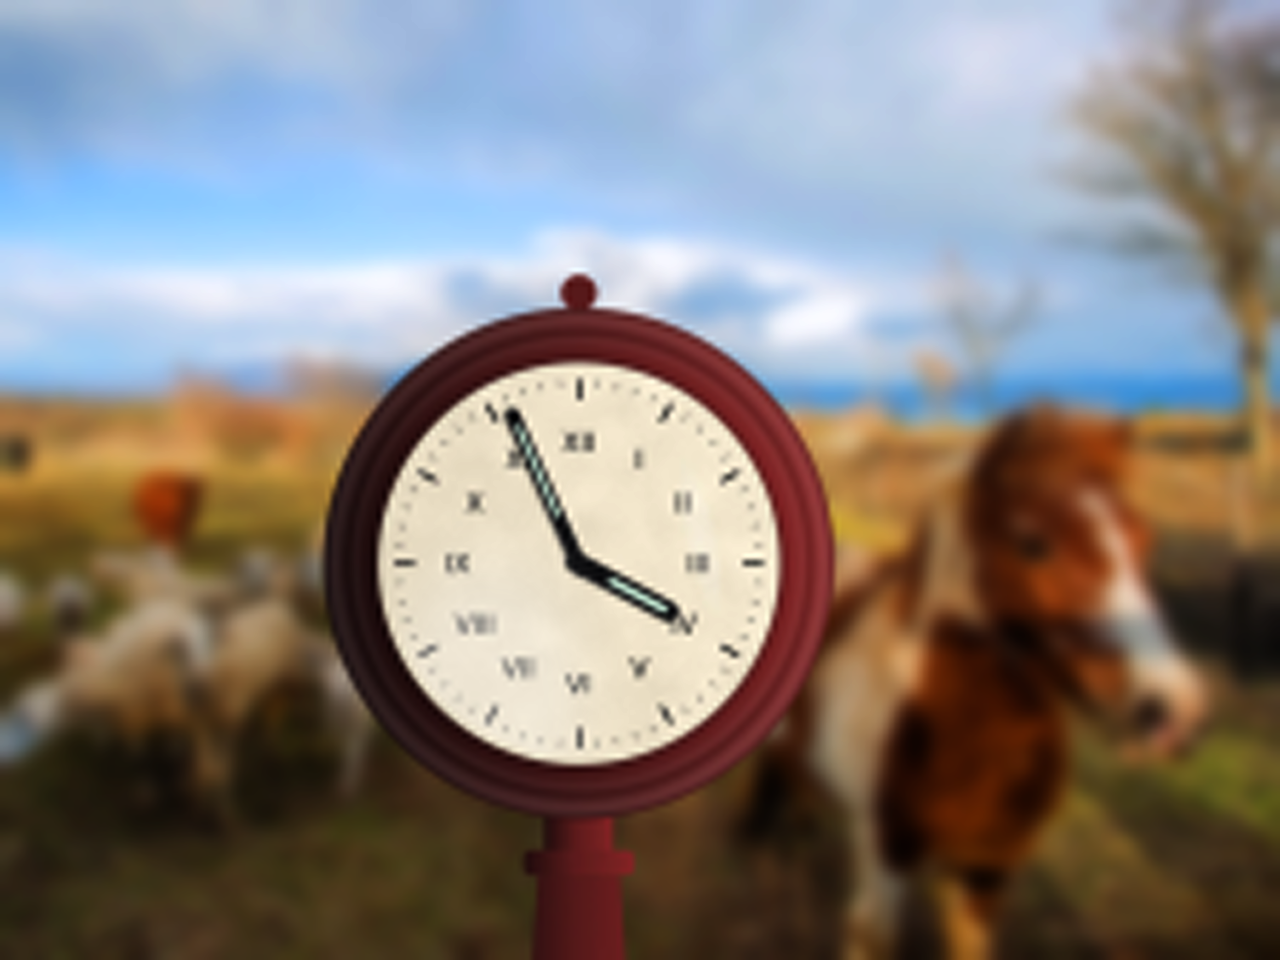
3:56
